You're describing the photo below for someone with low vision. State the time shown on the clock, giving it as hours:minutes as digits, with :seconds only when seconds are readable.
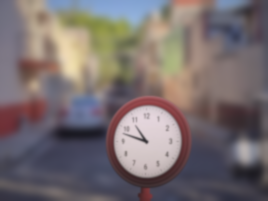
10:48
